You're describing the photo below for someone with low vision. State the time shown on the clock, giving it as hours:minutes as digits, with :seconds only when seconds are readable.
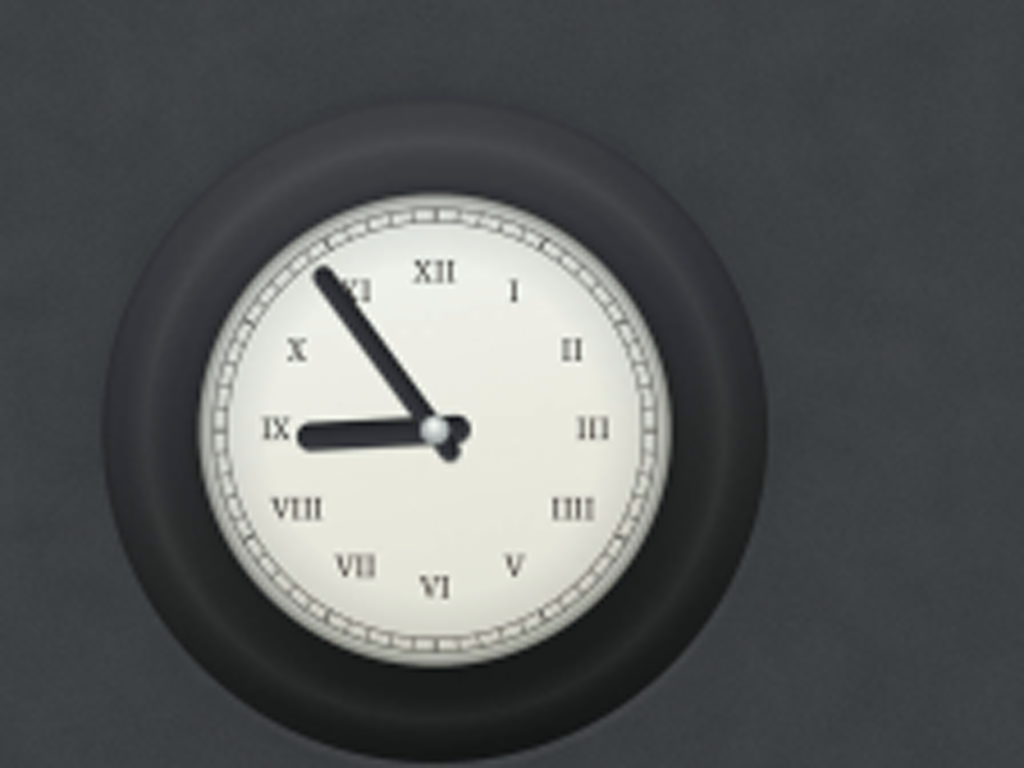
8:54
